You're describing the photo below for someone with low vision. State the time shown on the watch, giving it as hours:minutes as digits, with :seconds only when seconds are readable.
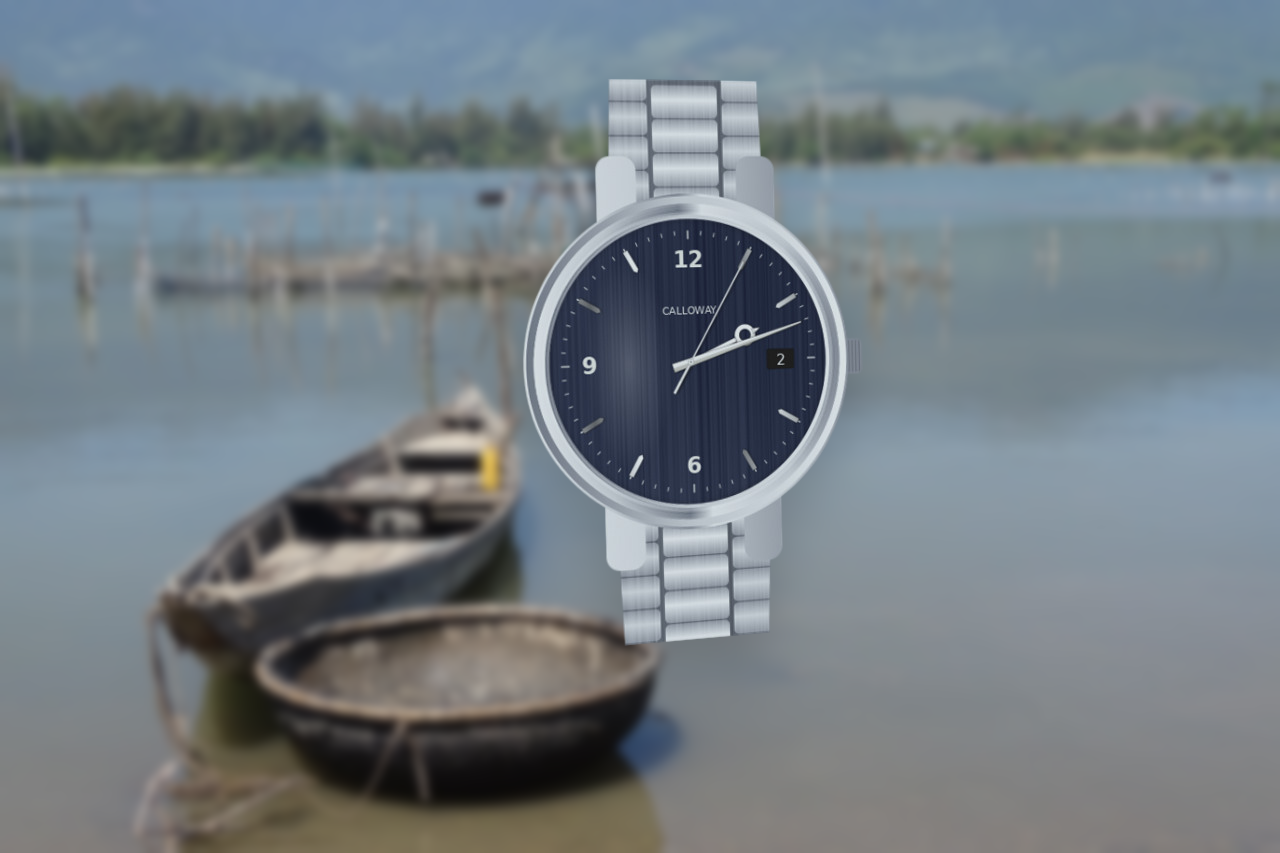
2:12:05
